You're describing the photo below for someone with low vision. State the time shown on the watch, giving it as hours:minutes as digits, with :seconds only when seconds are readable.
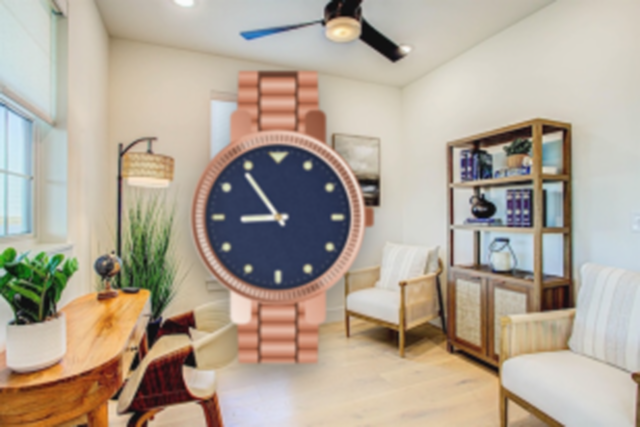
8:54
